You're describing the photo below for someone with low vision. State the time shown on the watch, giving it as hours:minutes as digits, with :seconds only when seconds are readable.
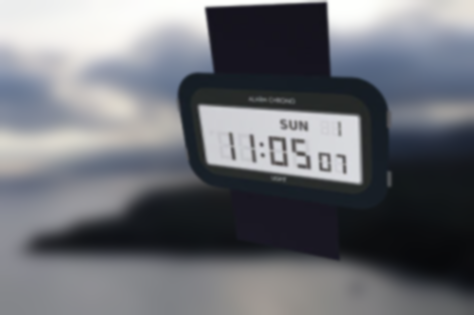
11:05:07
